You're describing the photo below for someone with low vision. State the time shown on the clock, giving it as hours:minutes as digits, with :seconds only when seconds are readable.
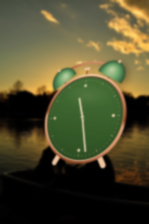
11:28
